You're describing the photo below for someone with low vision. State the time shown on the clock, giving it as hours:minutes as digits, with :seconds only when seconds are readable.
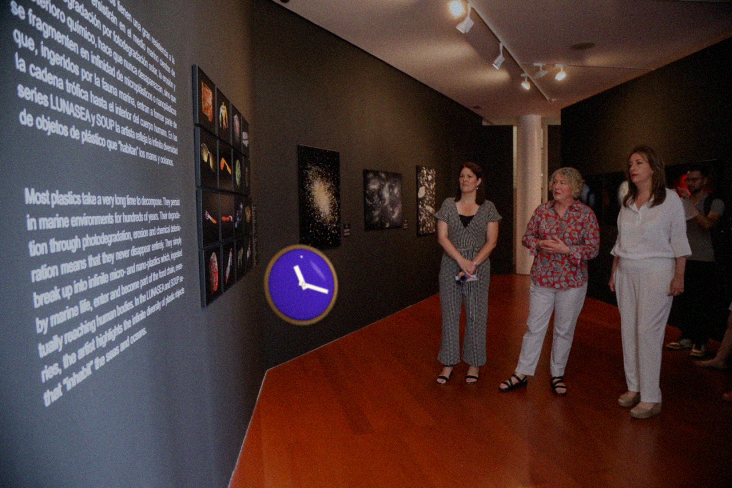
11:18
